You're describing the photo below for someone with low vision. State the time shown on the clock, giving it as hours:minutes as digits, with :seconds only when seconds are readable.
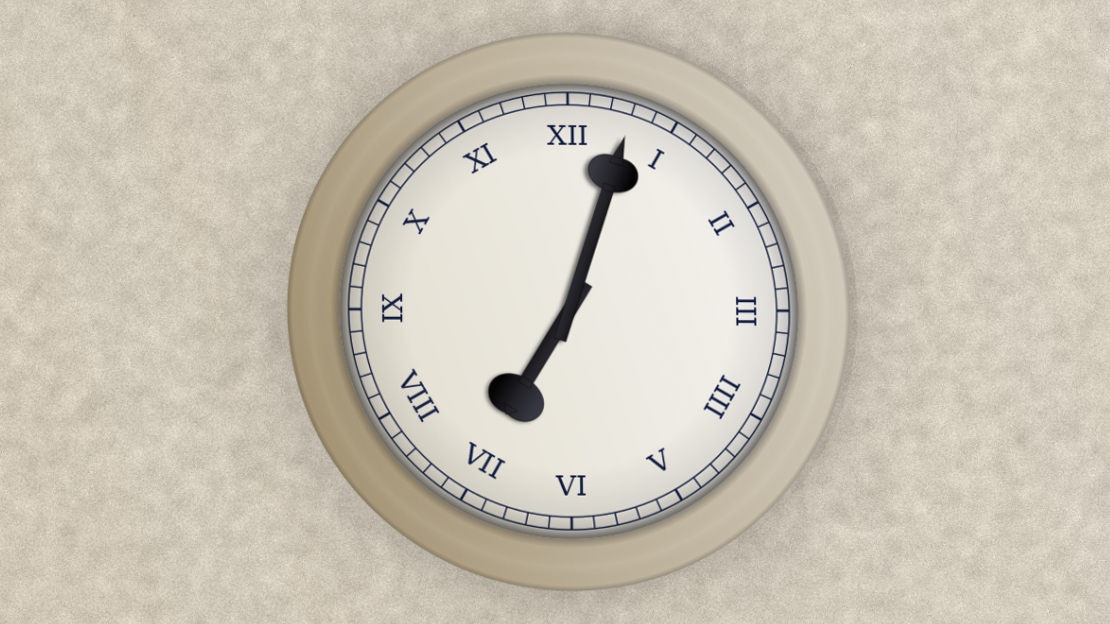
7:03
